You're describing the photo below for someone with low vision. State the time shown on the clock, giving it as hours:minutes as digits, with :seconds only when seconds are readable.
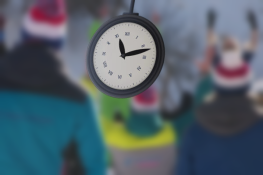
11:12
